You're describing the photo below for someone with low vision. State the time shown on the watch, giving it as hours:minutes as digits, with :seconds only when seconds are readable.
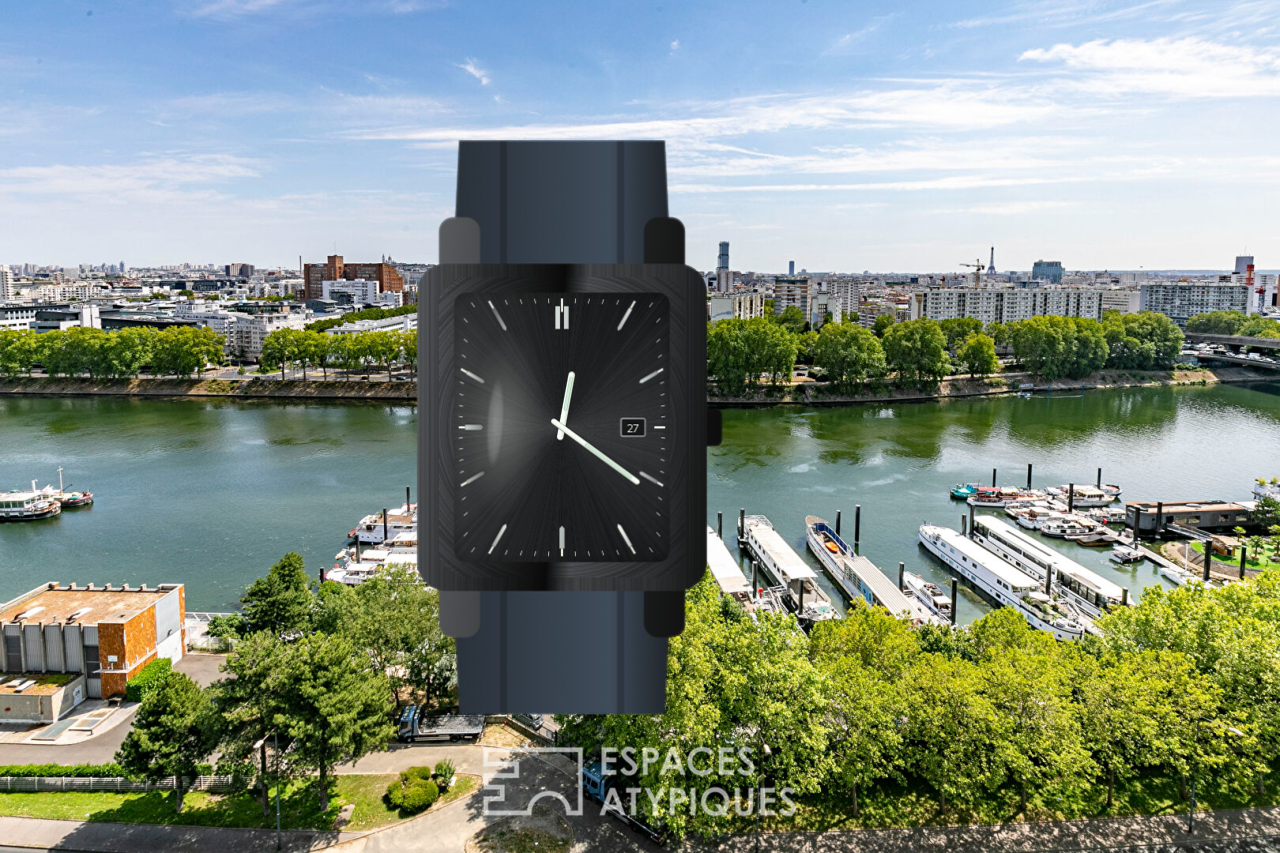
12:21
